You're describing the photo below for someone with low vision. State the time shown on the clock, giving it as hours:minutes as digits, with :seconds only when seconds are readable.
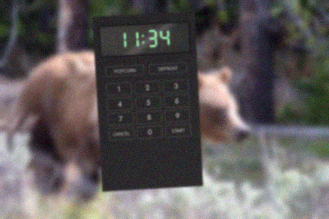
11:34
